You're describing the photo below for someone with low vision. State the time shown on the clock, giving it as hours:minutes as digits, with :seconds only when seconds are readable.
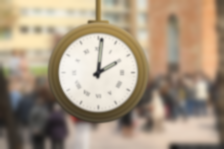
2:01
